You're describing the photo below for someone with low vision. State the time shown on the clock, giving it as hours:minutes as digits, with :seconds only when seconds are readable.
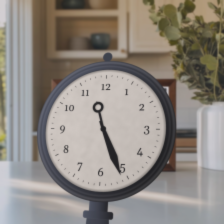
11:26
